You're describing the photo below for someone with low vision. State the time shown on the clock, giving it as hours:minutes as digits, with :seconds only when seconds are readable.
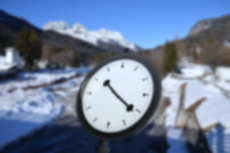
10:21
